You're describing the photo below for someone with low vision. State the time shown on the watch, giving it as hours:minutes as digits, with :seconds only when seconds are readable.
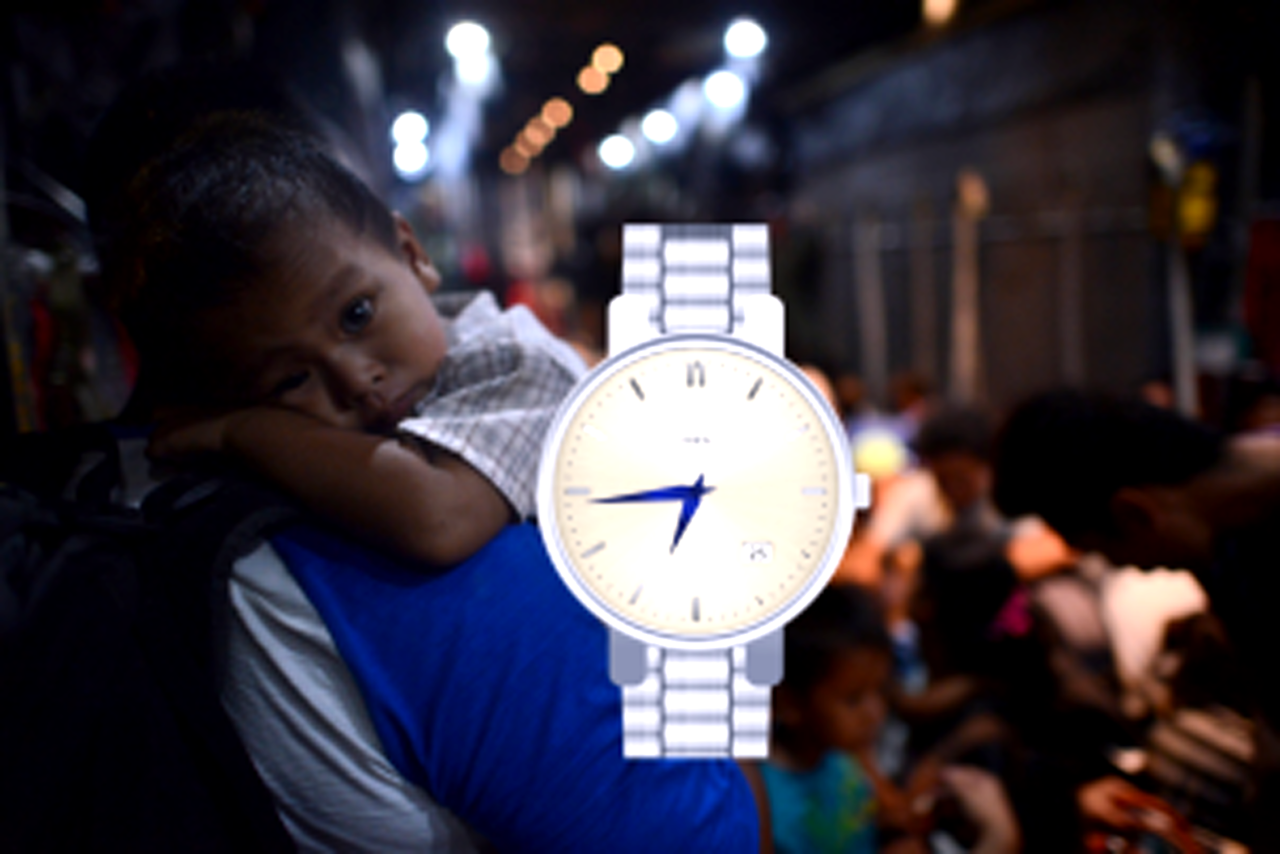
6:44
